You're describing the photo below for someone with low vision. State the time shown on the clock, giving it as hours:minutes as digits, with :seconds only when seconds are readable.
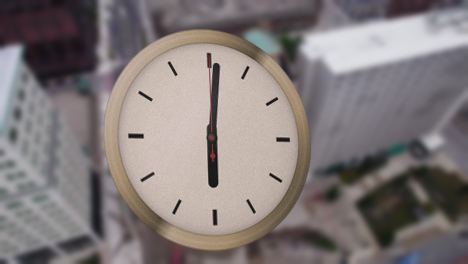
6:01:00
